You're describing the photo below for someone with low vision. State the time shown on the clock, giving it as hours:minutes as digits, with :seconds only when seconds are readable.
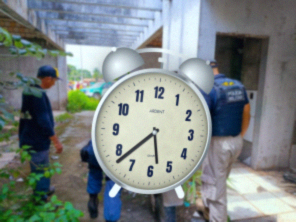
5:38
